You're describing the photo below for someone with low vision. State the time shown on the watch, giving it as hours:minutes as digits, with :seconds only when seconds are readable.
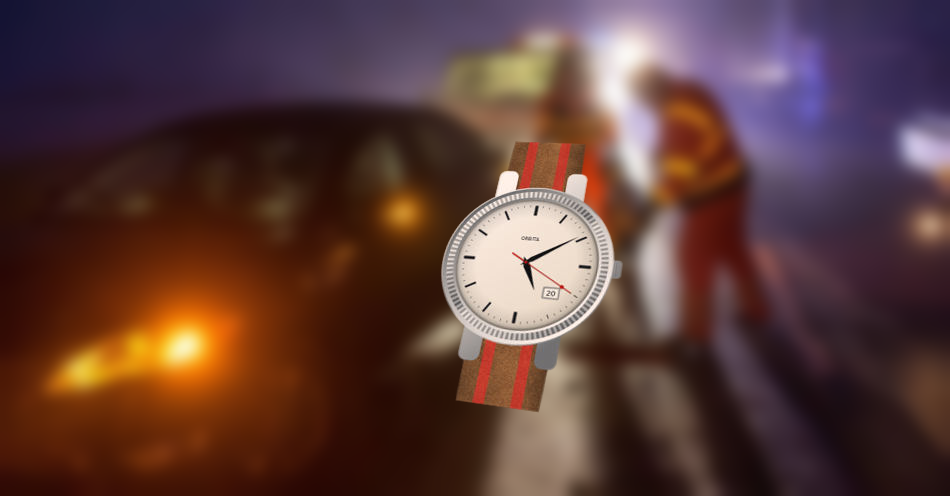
5:09:20
